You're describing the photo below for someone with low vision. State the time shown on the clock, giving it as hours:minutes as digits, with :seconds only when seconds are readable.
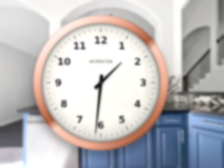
1:31
